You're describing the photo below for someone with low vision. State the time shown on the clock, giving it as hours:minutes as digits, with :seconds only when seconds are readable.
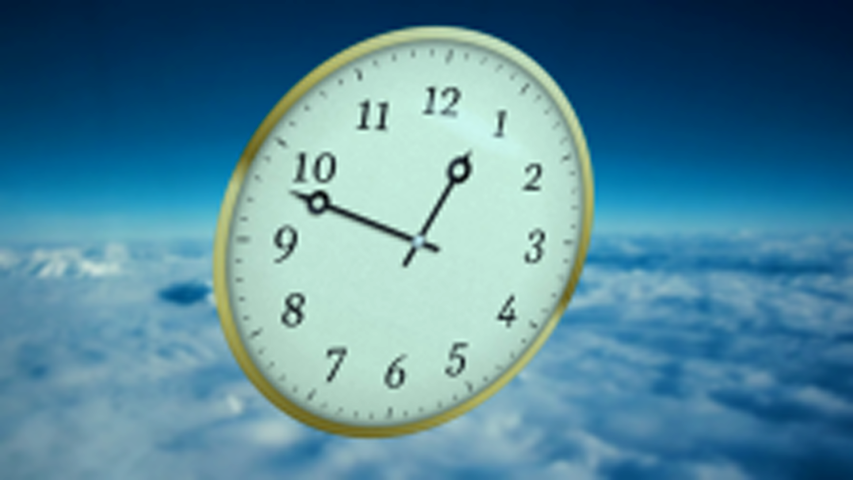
12:48
